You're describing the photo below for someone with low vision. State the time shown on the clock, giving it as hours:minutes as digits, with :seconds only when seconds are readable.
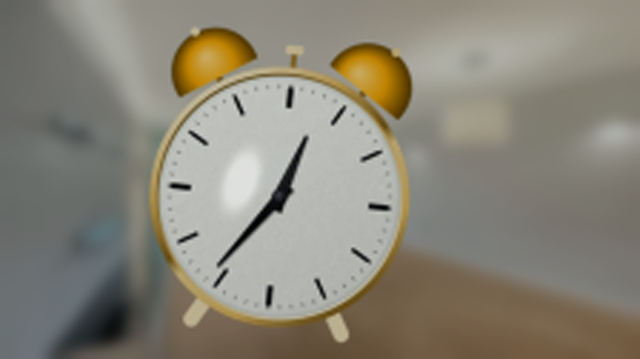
12:36
